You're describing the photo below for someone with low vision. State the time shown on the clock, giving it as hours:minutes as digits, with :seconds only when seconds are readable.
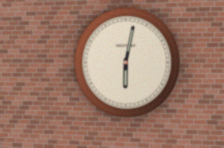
6:02
